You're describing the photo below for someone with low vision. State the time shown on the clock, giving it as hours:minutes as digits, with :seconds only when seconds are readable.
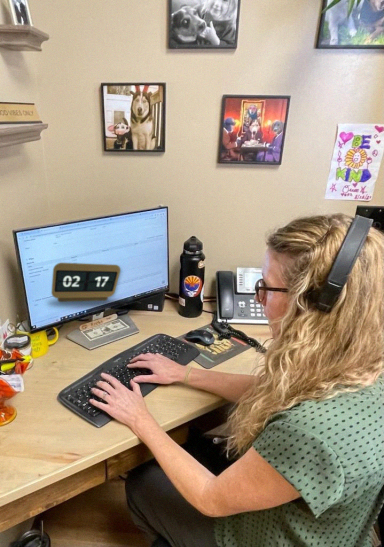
2:17
